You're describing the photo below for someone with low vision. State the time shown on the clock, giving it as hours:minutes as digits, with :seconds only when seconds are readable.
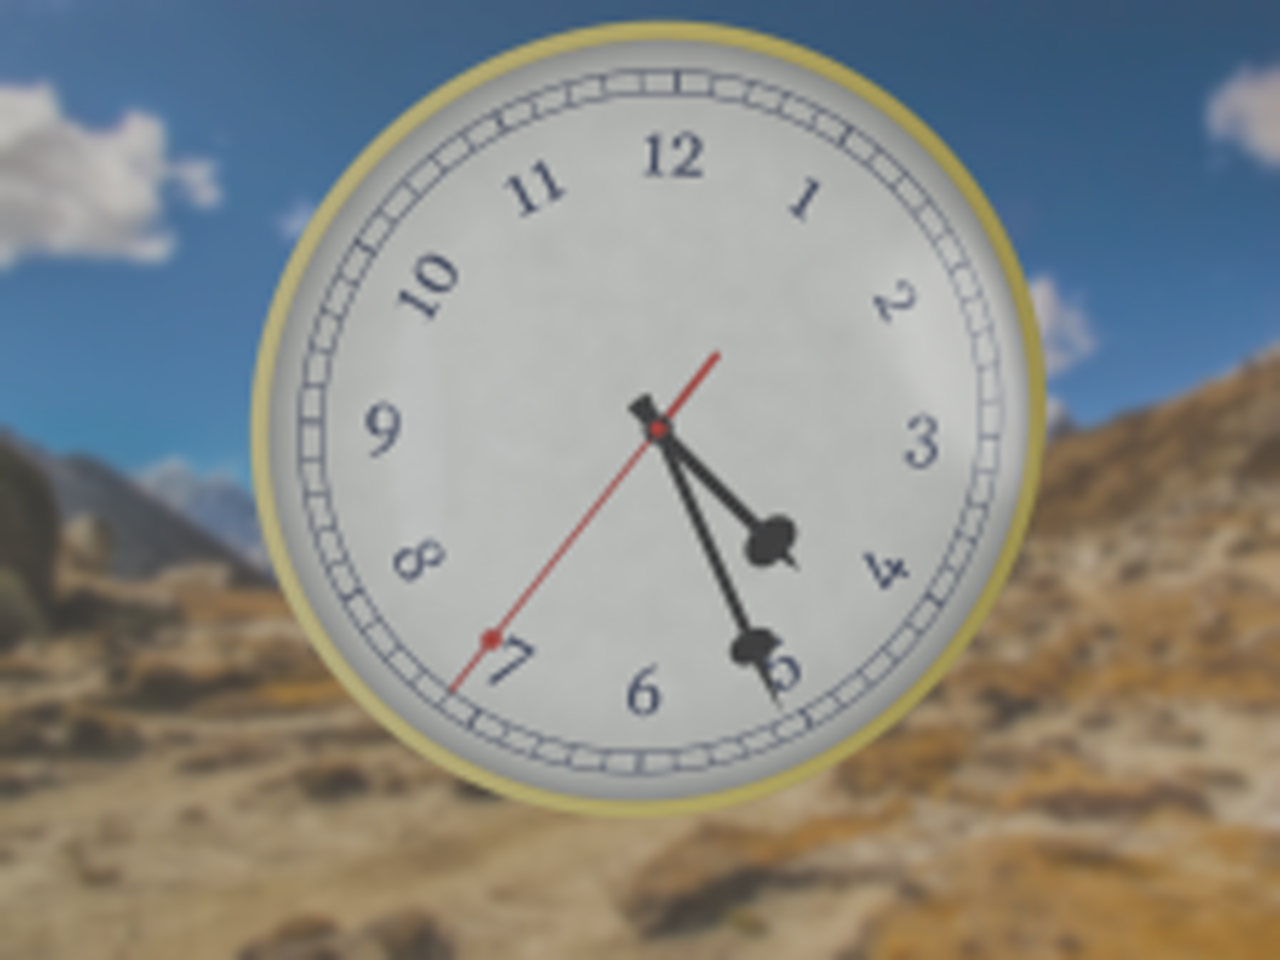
4:25:36
